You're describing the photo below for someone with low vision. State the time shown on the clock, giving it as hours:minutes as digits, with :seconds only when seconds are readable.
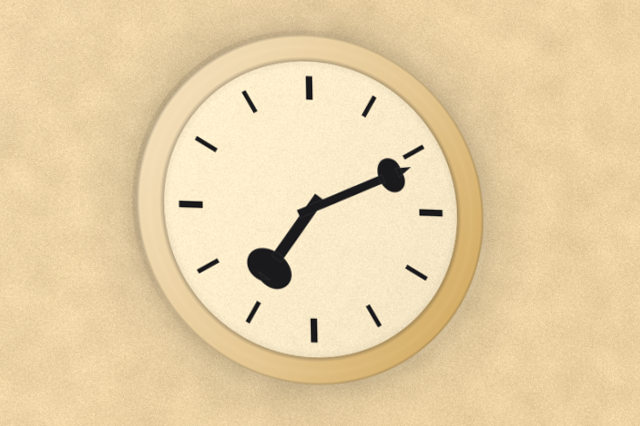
7:11
